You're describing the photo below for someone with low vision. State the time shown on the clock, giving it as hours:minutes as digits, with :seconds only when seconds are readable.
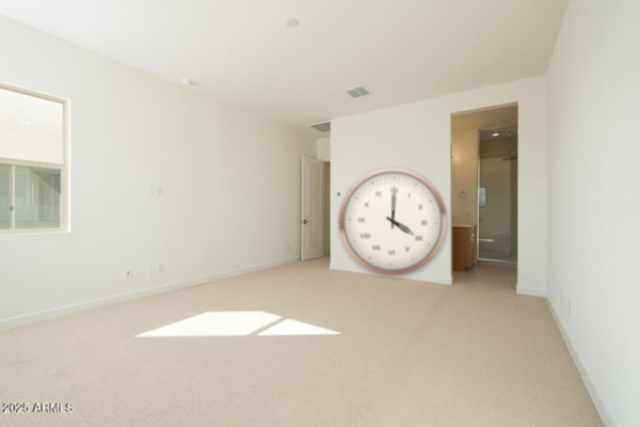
4:00
